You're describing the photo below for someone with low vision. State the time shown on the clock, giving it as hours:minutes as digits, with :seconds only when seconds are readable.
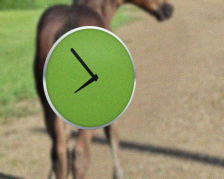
7:53
